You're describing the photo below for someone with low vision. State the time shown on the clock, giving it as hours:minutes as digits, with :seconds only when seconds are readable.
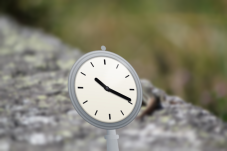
10:19
